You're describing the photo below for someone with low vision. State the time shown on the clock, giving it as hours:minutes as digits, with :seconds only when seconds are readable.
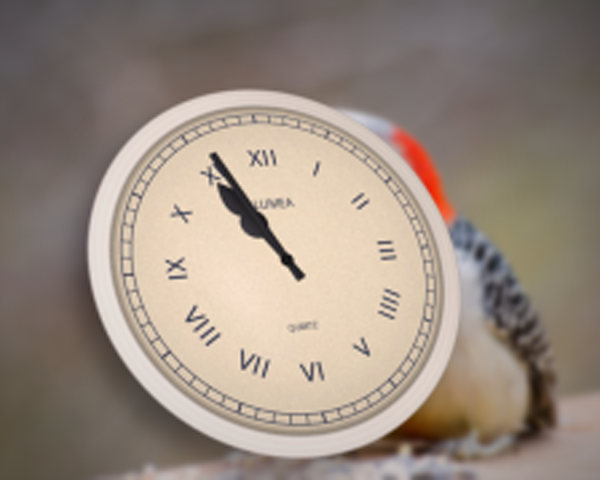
10:56
